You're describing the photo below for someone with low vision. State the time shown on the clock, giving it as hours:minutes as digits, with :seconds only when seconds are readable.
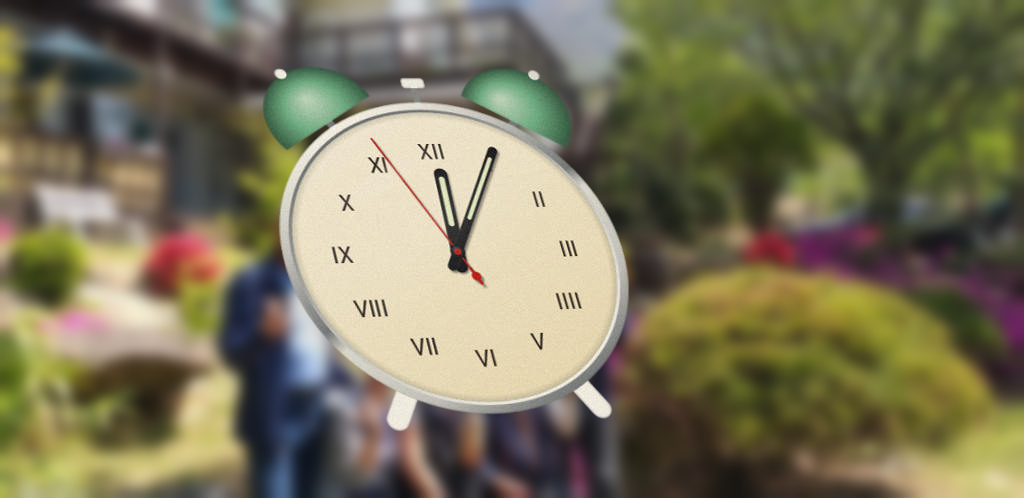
12:04:56
